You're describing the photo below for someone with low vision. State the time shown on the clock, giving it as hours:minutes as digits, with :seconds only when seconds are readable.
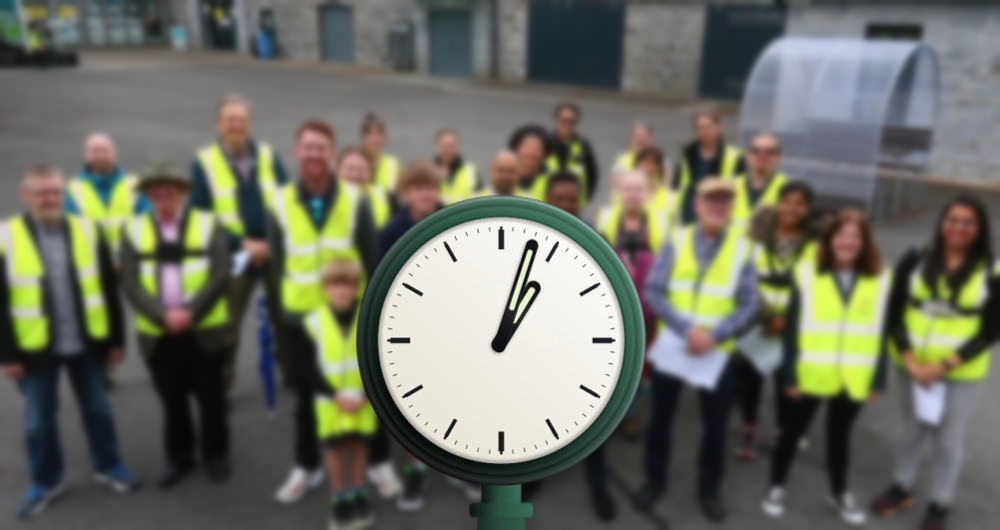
1:03
